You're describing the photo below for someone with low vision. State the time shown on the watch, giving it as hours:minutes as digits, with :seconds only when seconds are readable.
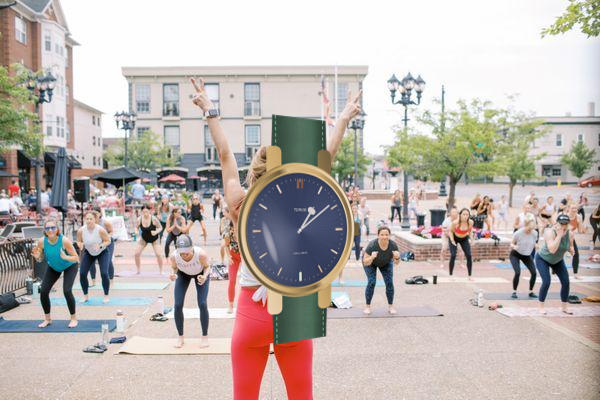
1:09
